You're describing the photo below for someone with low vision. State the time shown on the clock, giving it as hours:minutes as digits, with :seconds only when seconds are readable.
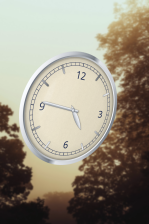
4:46
